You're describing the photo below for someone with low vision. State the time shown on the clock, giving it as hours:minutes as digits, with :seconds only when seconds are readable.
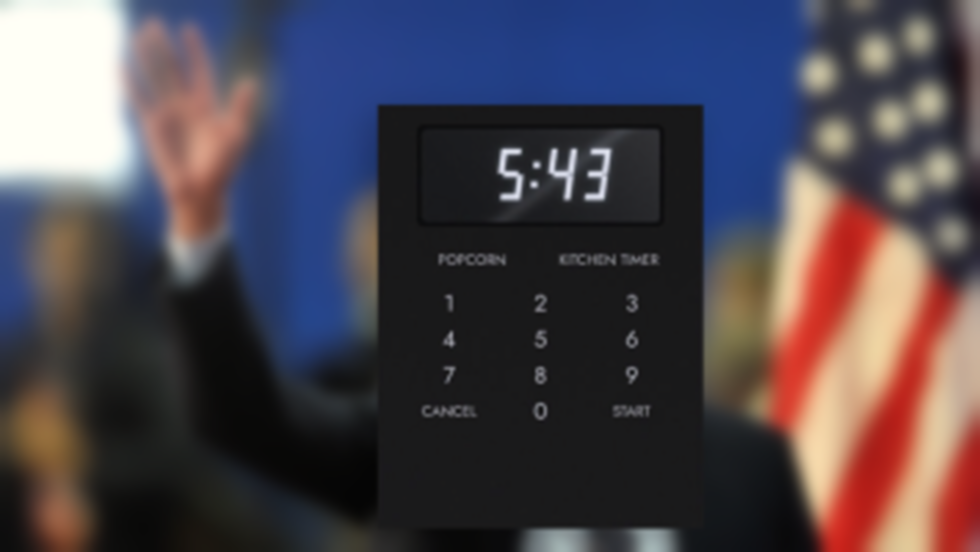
5:43
